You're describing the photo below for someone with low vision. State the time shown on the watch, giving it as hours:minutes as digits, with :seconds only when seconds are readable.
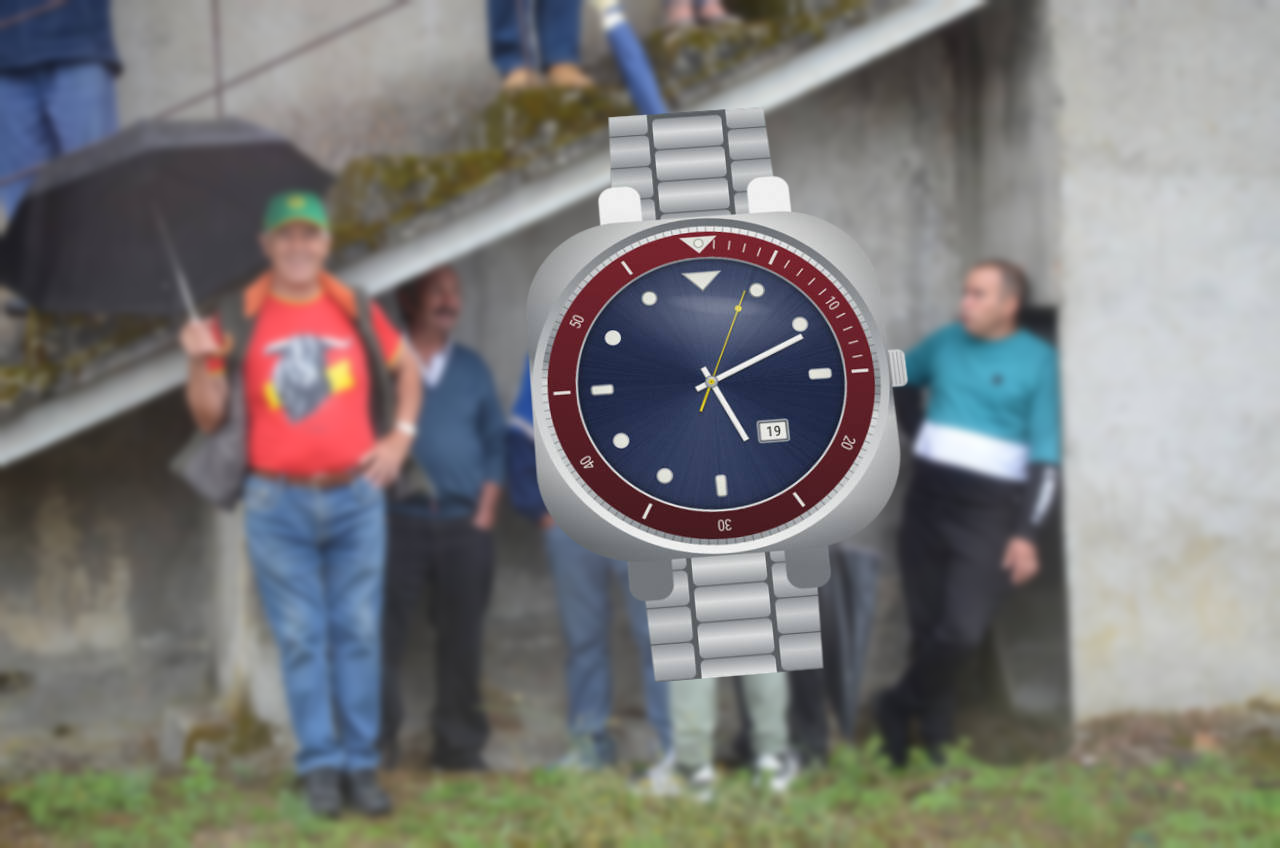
5:11:04
